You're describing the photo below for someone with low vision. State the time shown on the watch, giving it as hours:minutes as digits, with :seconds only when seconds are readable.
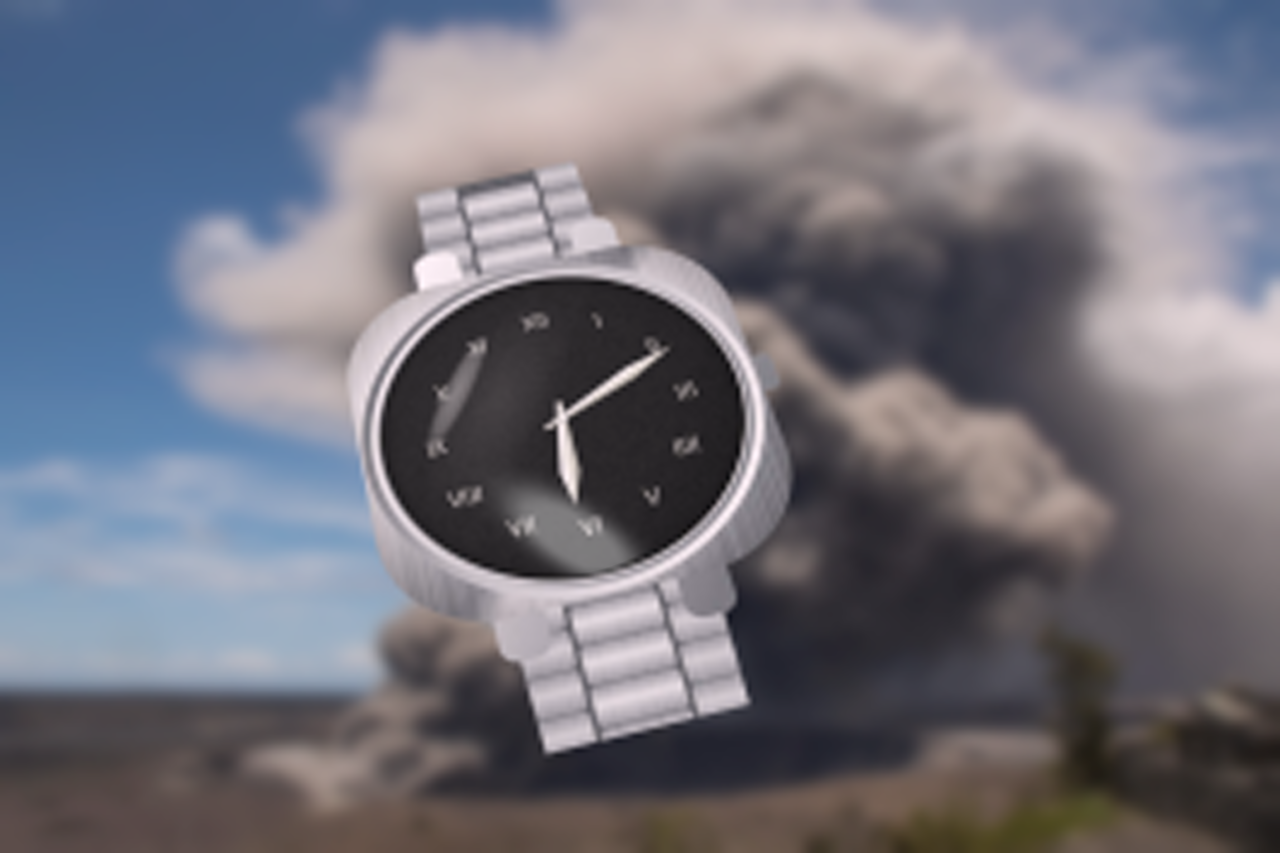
6:11
